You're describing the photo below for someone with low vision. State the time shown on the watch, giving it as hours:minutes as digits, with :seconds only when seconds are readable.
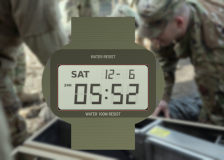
5:52
